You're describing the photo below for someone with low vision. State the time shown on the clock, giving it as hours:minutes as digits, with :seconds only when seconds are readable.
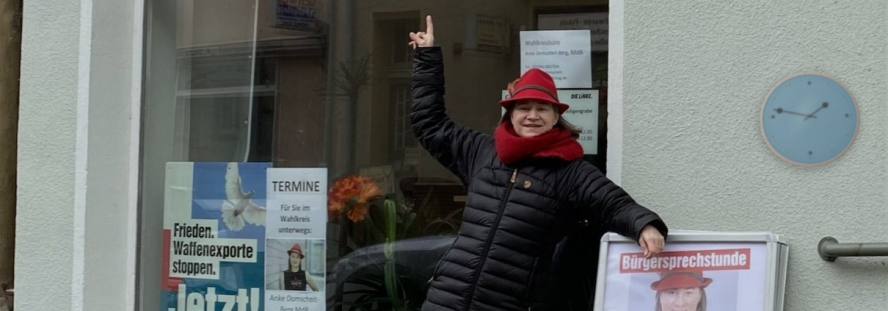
1:47
